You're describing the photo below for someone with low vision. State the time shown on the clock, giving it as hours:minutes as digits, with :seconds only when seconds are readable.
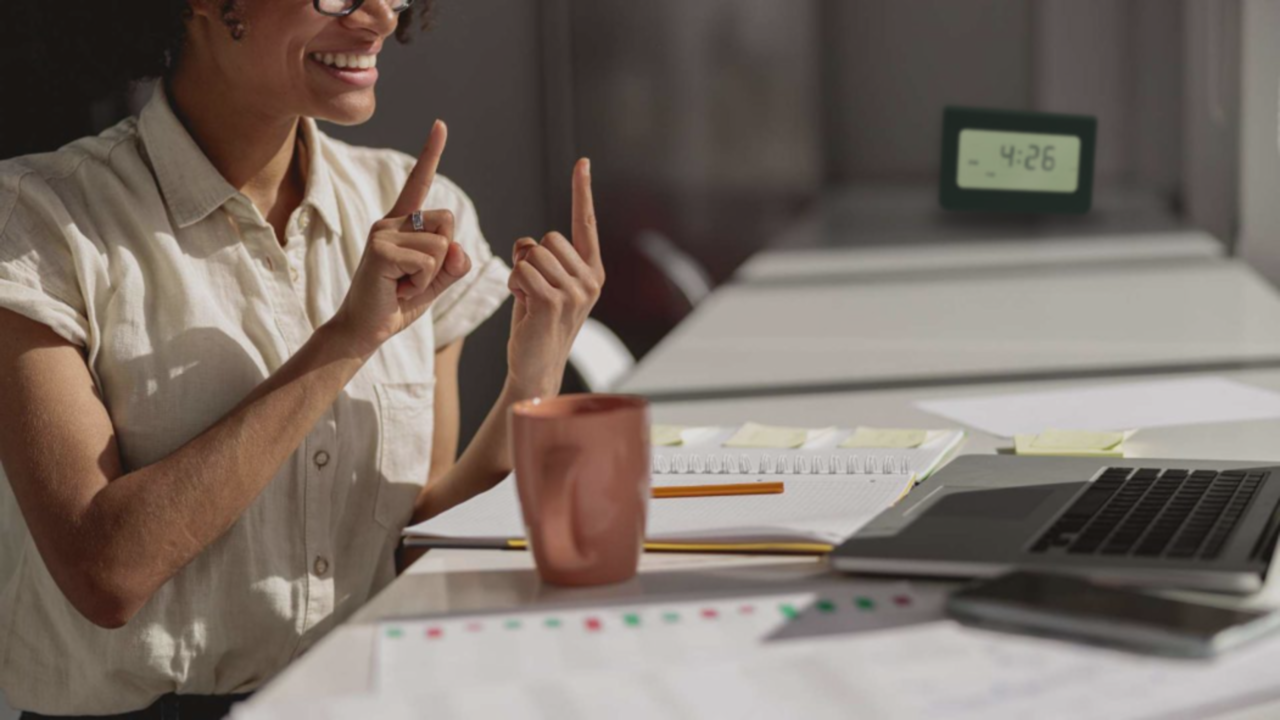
4:26
